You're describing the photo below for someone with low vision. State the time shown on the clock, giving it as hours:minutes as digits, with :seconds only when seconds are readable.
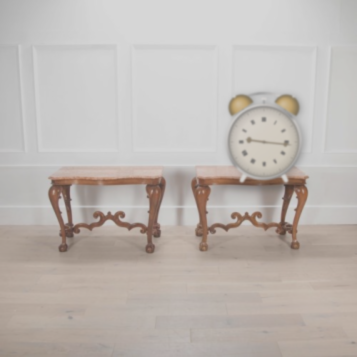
9:16
